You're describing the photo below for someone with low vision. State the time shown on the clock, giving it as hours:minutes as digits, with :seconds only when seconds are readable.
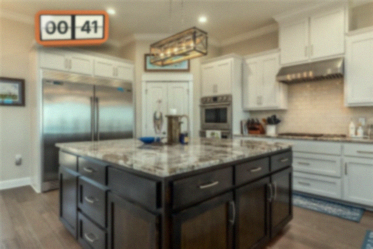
0:41
